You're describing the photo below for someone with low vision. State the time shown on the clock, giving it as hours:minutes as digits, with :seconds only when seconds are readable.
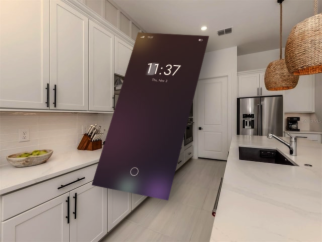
11:37
